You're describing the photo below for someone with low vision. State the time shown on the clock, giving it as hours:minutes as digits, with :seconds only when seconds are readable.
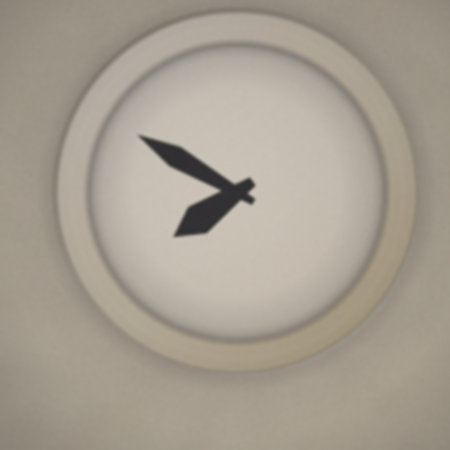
7:50
